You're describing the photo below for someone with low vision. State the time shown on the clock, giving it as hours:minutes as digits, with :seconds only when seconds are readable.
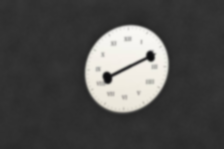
8:11
